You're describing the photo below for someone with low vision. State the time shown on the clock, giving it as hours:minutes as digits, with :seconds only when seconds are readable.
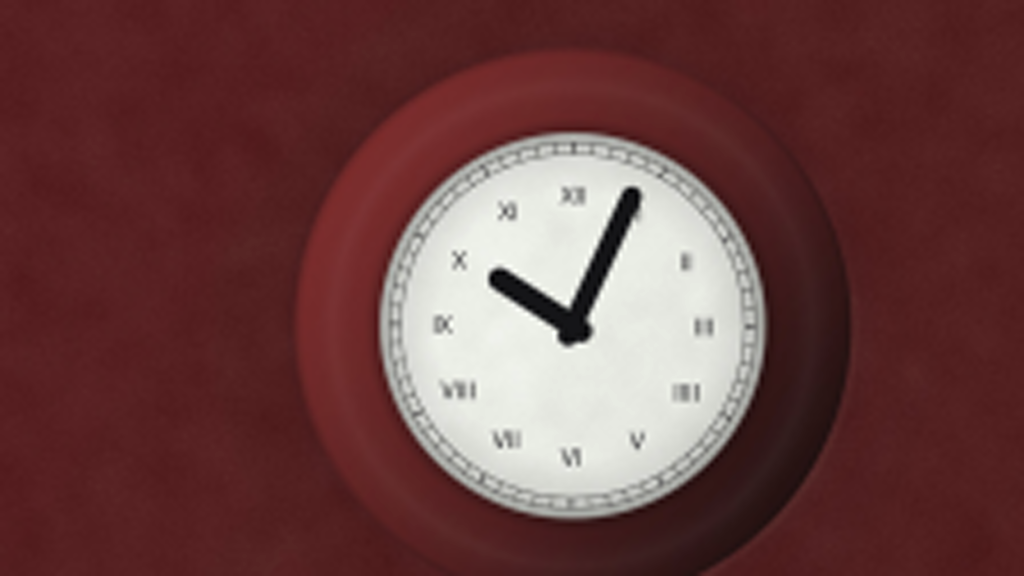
10:04
